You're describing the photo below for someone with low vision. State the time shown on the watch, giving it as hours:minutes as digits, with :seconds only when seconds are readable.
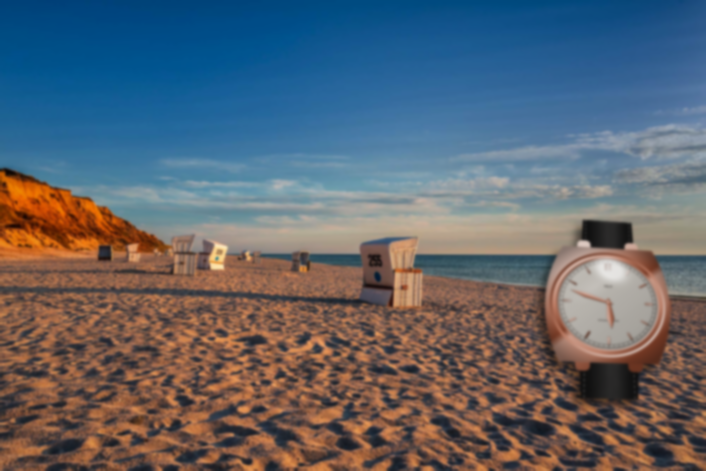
5:48
